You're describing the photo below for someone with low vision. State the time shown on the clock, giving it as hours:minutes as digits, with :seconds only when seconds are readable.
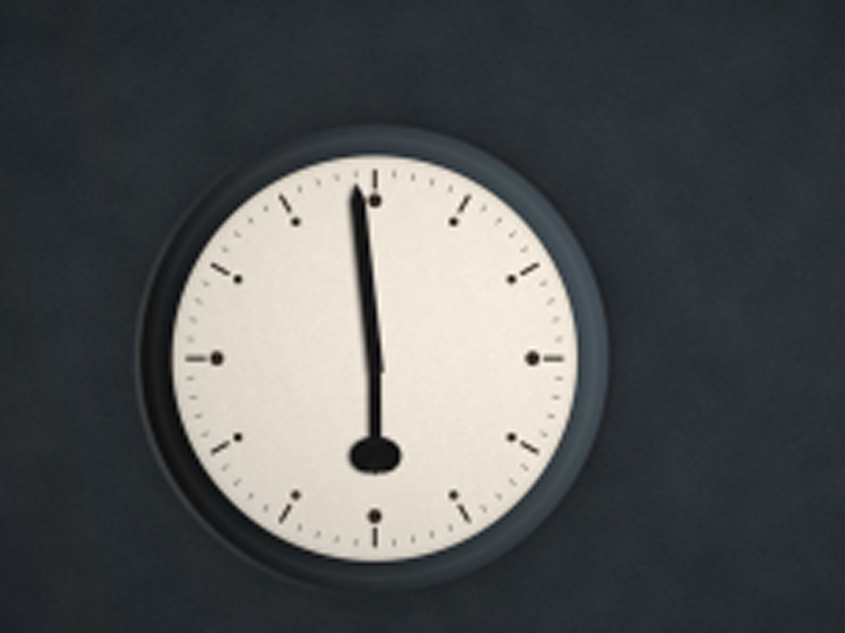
5:59
